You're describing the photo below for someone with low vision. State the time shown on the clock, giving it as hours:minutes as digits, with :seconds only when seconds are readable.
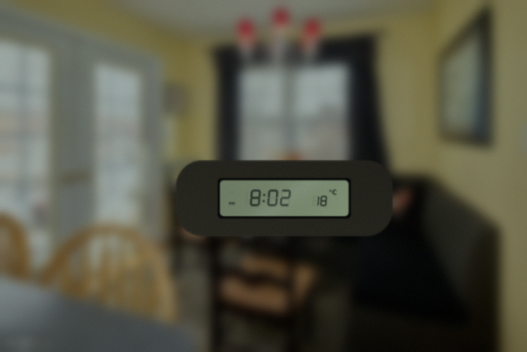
8:02
